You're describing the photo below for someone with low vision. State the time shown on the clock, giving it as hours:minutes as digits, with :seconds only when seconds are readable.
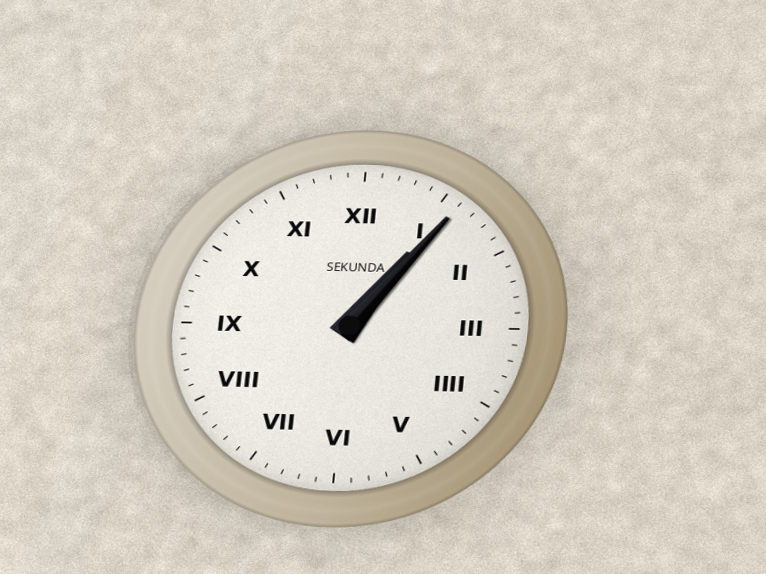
1:06
